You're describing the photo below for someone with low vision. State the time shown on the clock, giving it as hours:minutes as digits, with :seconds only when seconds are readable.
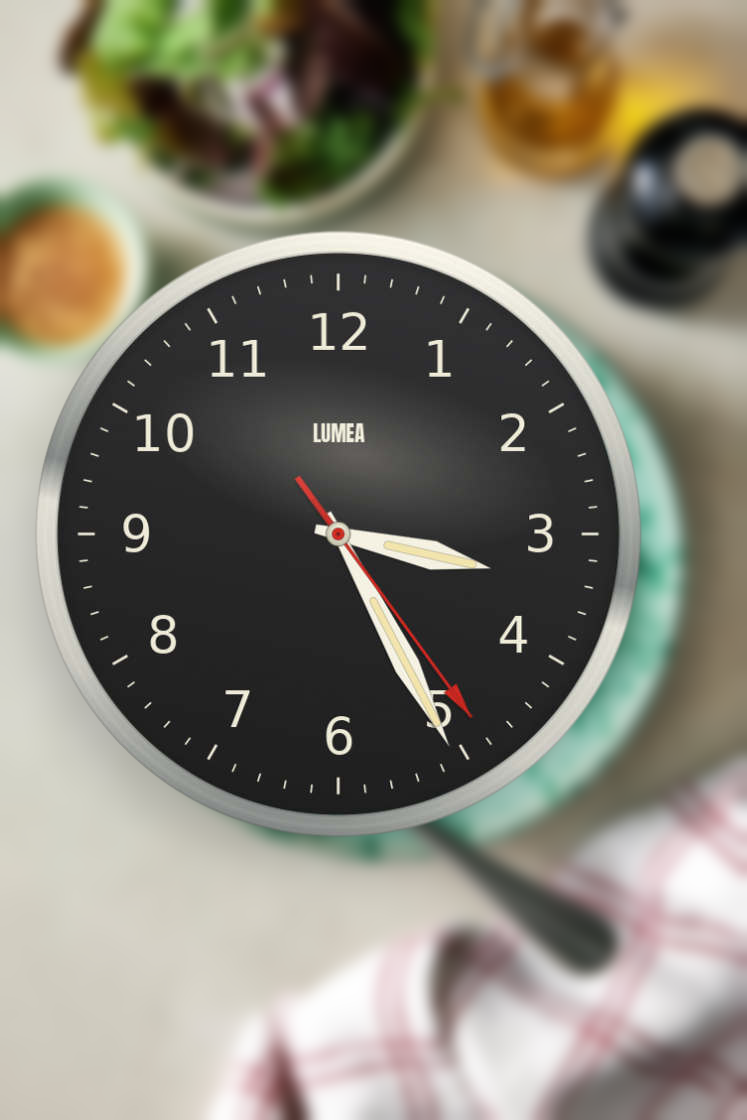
3:25:24
